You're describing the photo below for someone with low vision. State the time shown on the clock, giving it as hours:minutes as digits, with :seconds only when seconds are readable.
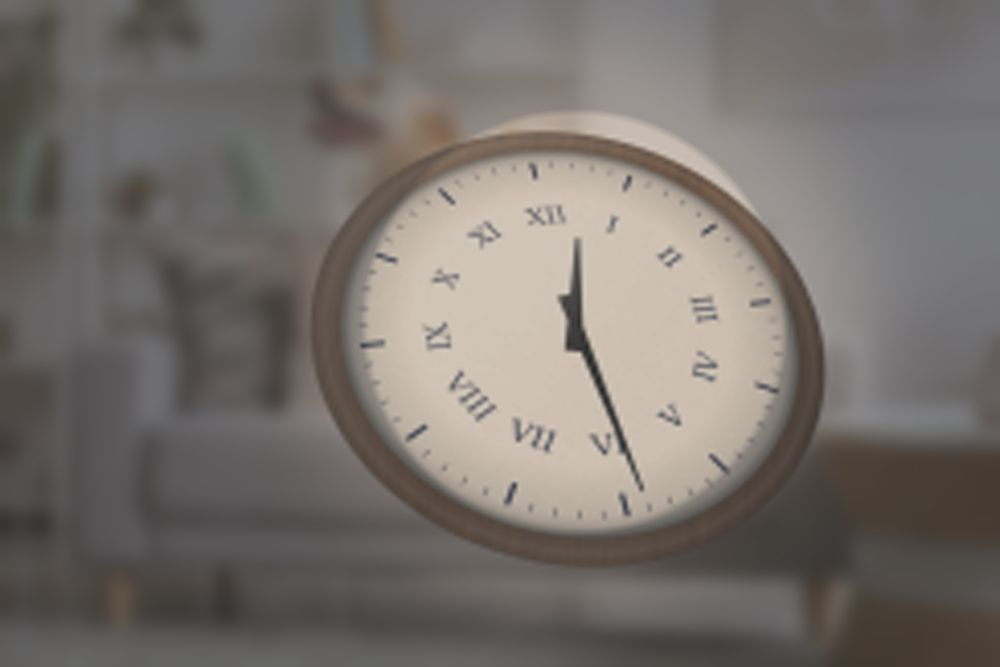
12:29
